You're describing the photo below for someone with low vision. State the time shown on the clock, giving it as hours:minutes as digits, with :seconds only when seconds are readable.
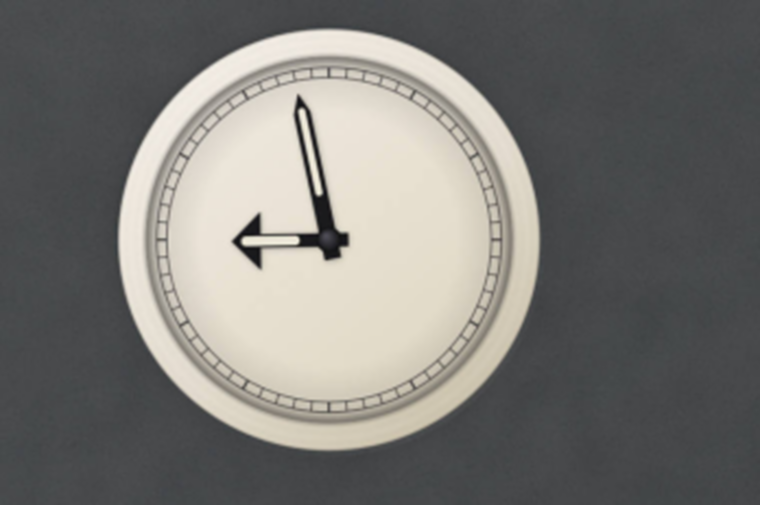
8:58
